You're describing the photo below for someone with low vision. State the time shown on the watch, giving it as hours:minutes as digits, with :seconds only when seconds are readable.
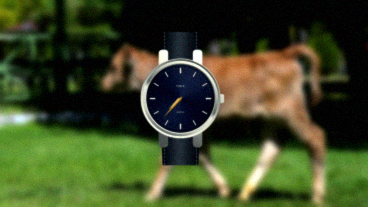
7:37
